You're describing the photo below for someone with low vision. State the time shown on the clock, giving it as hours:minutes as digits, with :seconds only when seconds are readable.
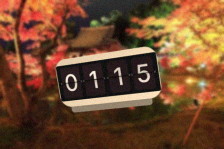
1:15
